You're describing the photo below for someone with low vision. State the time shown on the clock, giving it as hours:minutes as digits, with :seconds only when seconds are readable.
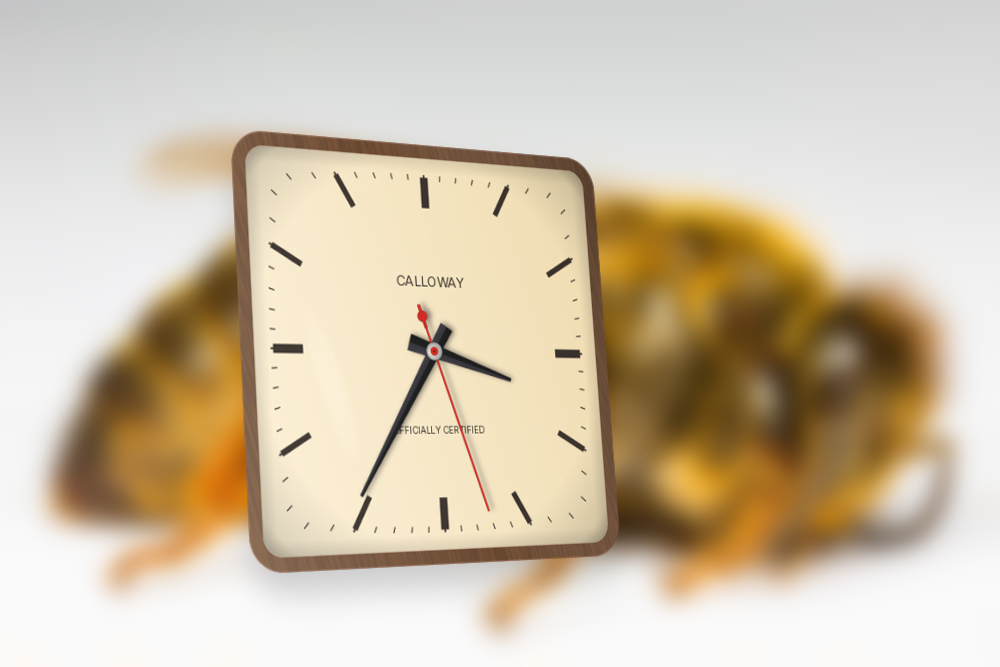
3:35:27
